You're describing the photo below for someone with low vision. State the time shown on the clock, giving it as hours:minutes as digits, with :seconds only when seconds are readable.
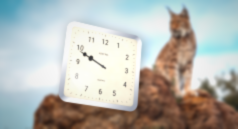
9:49
